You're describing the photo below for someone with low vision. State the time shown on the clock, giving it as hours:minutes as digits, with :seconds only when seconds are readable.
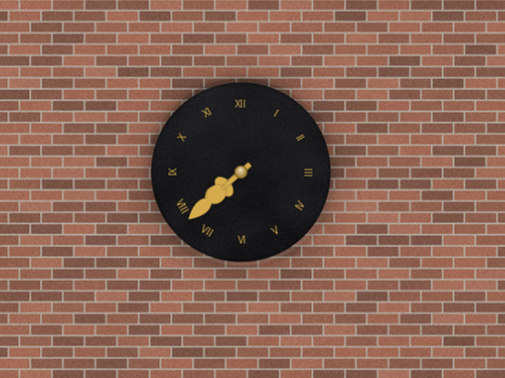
7:38
